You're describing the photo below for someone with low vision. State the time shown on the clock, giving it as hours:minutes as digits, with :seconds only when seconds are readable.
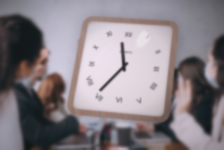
11:36
